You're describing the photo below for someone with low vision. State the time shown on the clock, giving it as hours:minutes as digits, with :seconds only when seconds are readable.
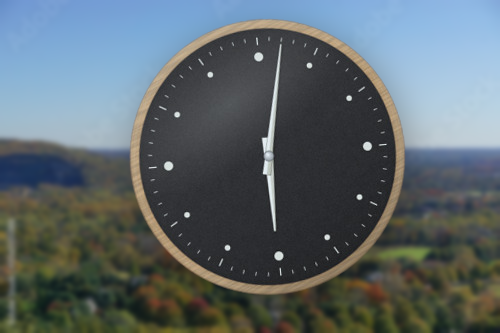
6:02
